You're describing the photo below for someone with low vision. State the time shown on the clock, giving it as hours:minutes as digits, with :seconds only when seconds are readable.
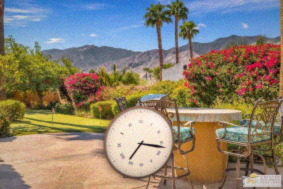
7:17
